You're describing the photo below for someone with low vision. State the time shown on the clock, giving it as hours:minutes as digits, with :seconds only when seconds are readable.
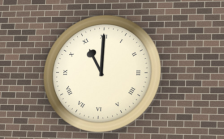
11:00
